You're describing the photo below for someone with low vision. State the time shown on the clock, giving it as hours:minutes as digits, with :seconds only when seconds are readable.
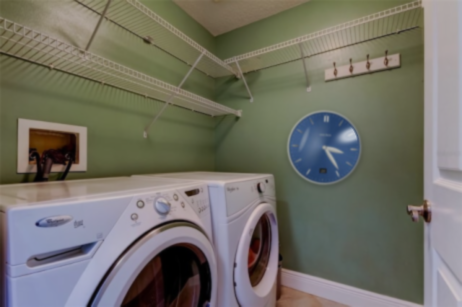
3:24
